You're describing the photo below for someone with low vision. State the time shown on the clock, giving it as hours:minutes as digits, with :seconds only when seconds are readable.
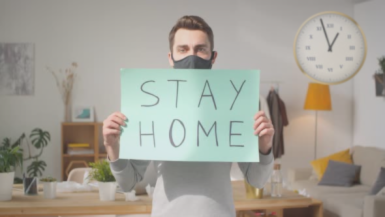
12:57
